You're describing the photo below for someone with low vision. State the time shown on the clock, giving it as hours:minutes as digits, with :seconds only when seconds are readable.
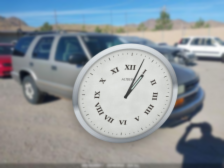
1:03
